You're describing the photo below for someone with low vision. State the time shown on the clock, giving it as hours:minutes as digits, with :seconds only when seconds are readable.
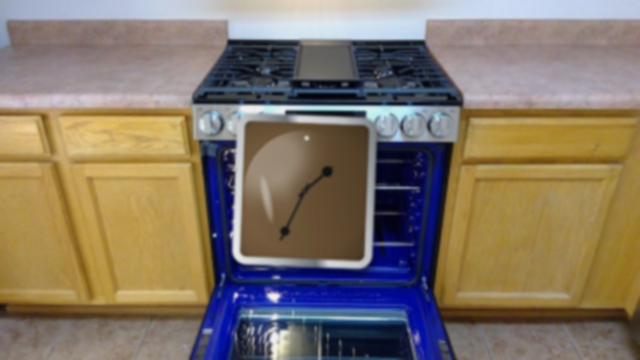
1:34
